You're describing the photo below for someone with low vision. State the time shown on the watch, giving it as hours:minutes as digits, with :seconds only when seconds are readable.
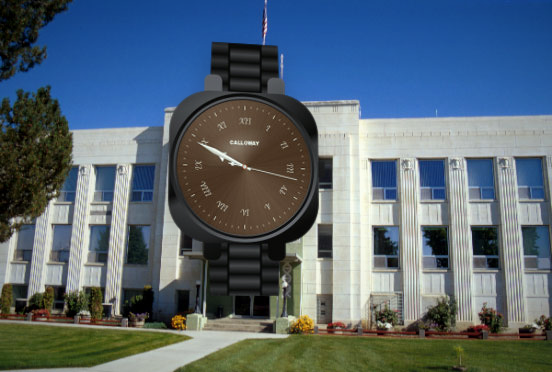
9:49:17
